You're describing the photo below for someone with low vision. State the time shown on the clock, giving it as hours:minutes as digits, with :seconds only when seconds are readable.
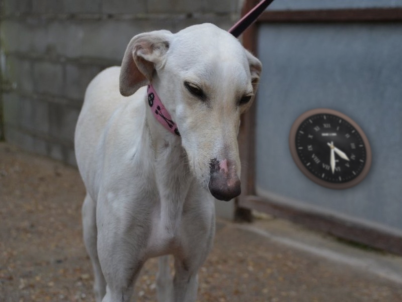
4:32
